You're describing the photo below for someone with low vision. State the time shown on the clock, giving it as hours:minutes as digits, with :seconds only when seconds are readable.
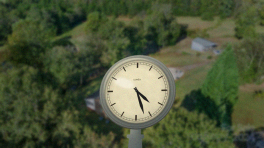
4:27
